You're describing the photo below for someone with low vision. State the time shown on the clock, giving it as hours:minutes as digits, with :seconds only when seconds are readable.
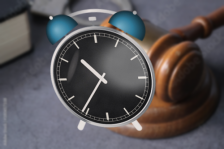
10:36
